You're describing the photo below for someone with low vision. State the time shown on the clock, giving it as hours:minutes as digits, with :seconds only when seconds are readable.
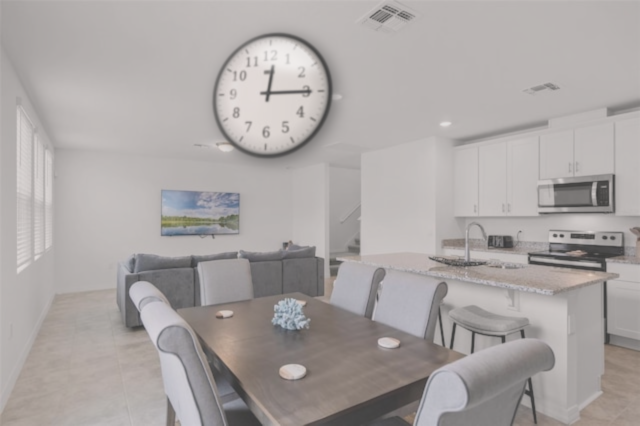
12:15
